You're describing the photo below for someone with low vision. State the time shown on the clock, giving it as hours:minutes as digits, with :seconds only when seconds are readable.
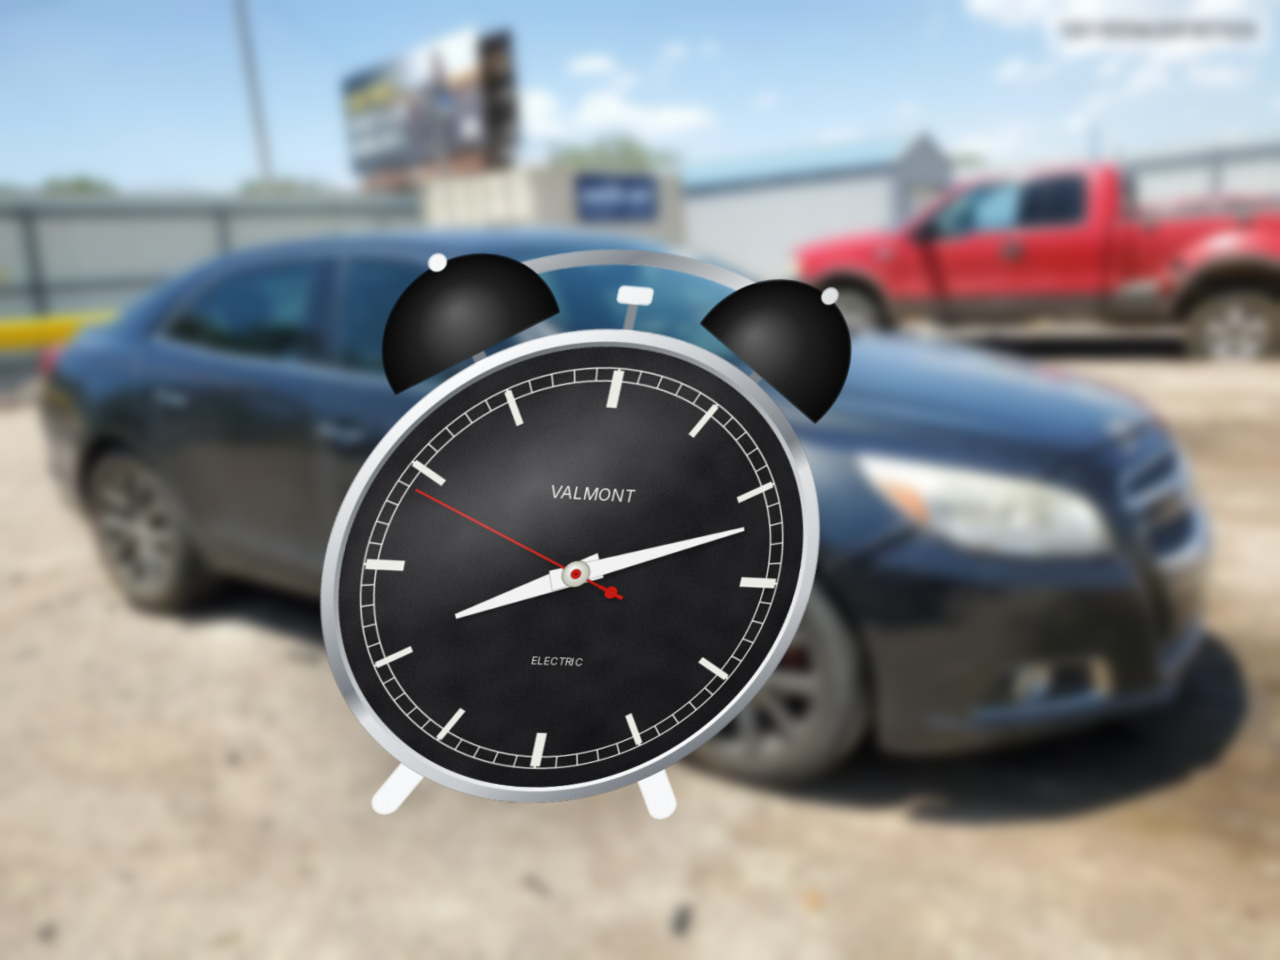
8:11:49
